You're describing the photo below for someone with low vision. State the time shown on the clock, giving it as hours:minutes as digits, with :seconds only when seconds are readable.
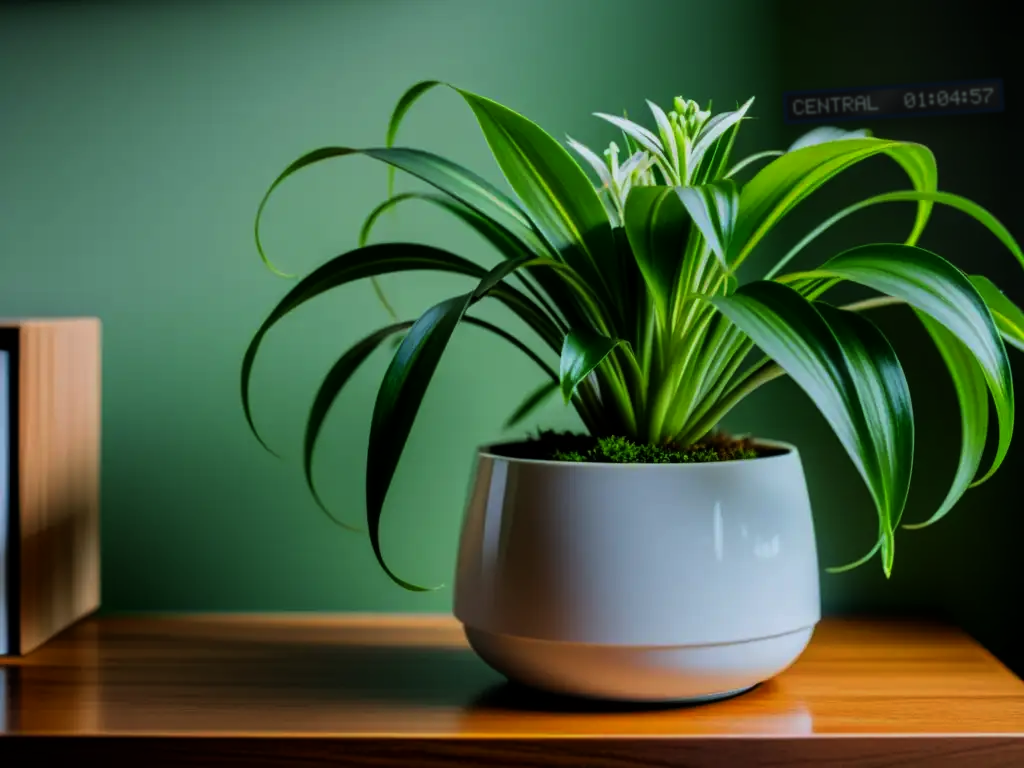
1:04:57
